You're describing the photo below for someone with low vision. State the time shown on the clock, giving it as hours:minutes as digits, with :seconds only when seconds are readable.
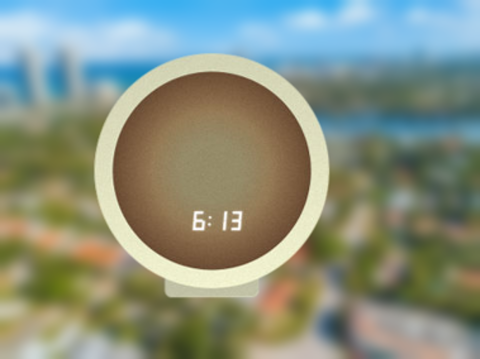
6:13
